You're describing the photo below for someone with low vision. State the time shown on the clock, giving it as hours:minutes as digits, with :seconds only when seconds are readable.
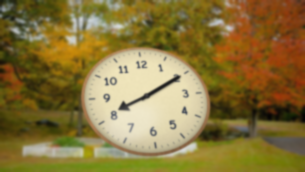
8:10
